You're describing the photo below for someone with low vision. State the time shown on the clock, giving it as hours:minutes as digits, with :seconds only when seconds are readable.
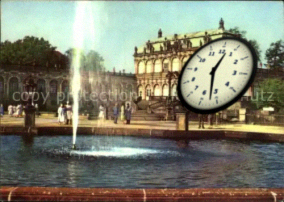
12:27
